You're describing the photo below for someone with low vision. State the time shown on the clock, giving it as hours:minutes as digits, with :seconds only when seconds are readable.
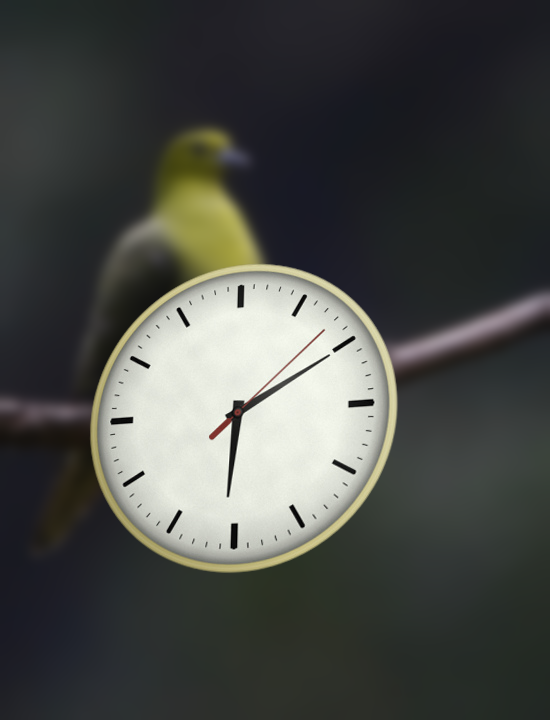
6:10:08
